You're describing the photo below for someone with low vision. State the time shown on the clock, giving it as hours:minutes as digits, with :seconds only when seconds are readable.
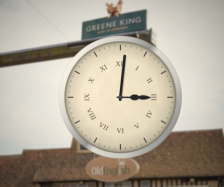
3:01
